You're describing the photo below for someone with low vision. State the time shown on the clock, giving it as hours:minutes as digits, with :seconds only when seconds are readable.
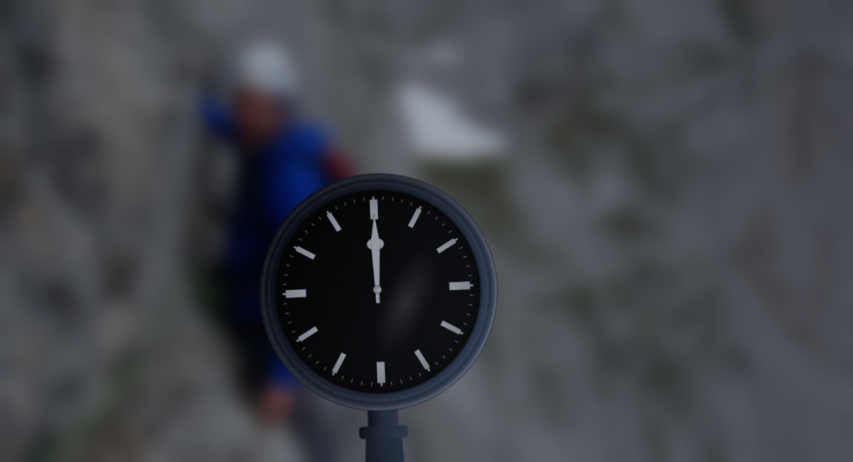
12:00
